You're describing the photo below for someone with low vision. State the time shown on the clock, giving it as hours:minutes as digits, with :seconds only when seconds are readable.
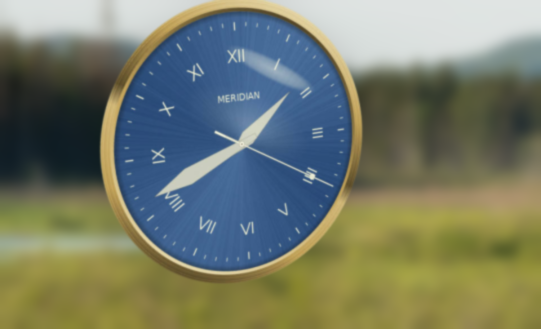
1:41:20
